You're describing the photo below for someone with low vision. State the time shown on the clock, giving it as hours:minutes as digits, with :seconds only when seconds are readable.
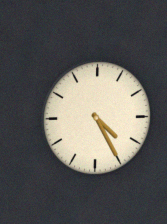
4:25
